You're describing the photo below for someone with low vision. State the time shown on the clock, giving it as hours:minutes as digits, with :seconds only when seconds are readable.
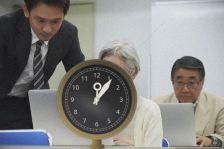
12:06
